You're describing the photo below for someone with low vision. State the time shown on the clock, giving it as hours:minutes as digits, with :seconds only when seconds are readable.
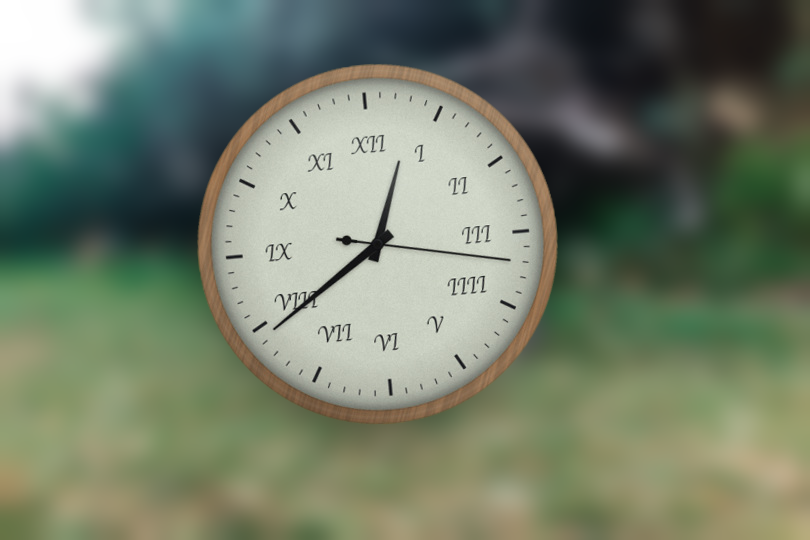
12:39:17
